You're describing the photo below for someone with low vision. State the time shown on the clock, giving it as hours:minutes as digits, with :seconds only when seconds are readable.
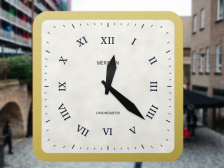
12:22
